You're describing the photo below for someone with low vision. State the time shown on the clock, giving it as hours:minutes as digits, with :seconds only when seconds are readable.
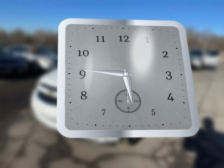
5:46
